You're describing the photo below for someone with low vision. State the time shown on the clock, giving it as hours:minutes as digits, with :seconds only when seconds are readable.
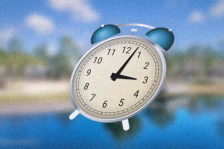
3:03
